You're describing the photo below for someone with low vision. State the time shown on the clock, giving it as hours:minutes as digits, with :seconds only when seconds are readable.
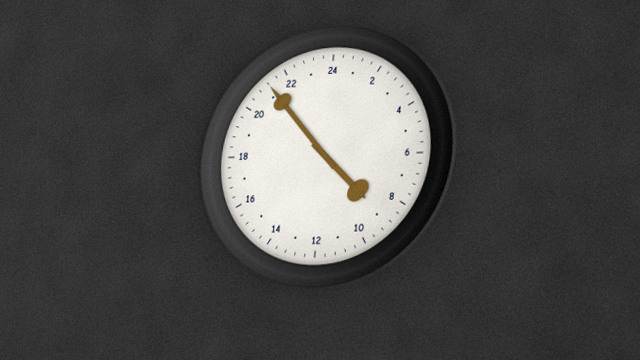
8:53
